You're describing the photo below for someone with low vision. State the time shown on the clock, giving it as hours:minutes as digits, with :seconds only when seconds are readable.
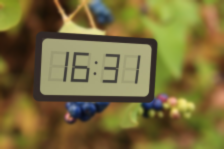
16:31
